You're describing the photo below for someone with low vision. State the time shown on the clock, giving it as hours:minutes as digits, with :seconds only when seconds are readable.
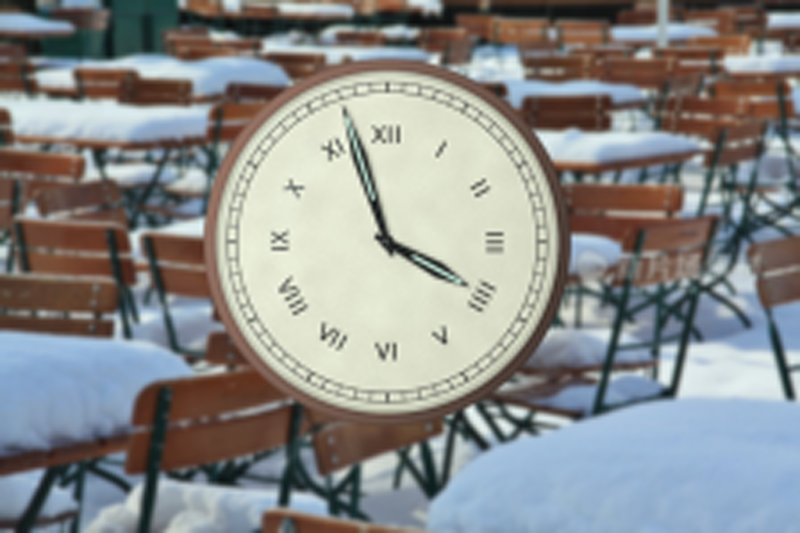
3:57
